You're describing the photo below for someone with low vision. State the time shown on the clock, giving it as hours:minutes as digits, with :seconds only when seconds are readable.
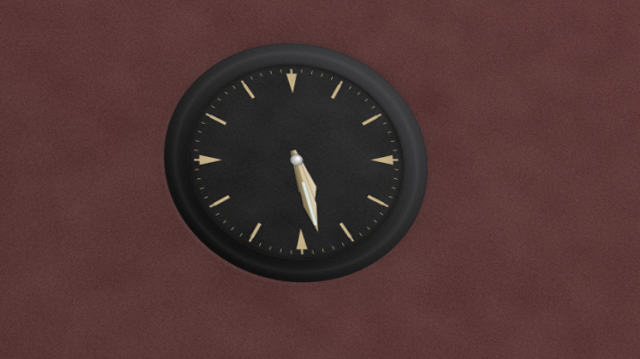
5:28
